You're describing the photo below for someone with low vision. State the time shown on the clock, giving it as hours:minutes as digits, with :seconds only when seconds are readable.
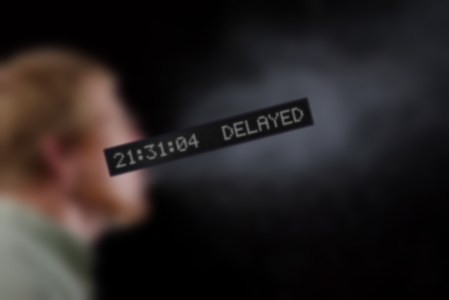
21:31:04
